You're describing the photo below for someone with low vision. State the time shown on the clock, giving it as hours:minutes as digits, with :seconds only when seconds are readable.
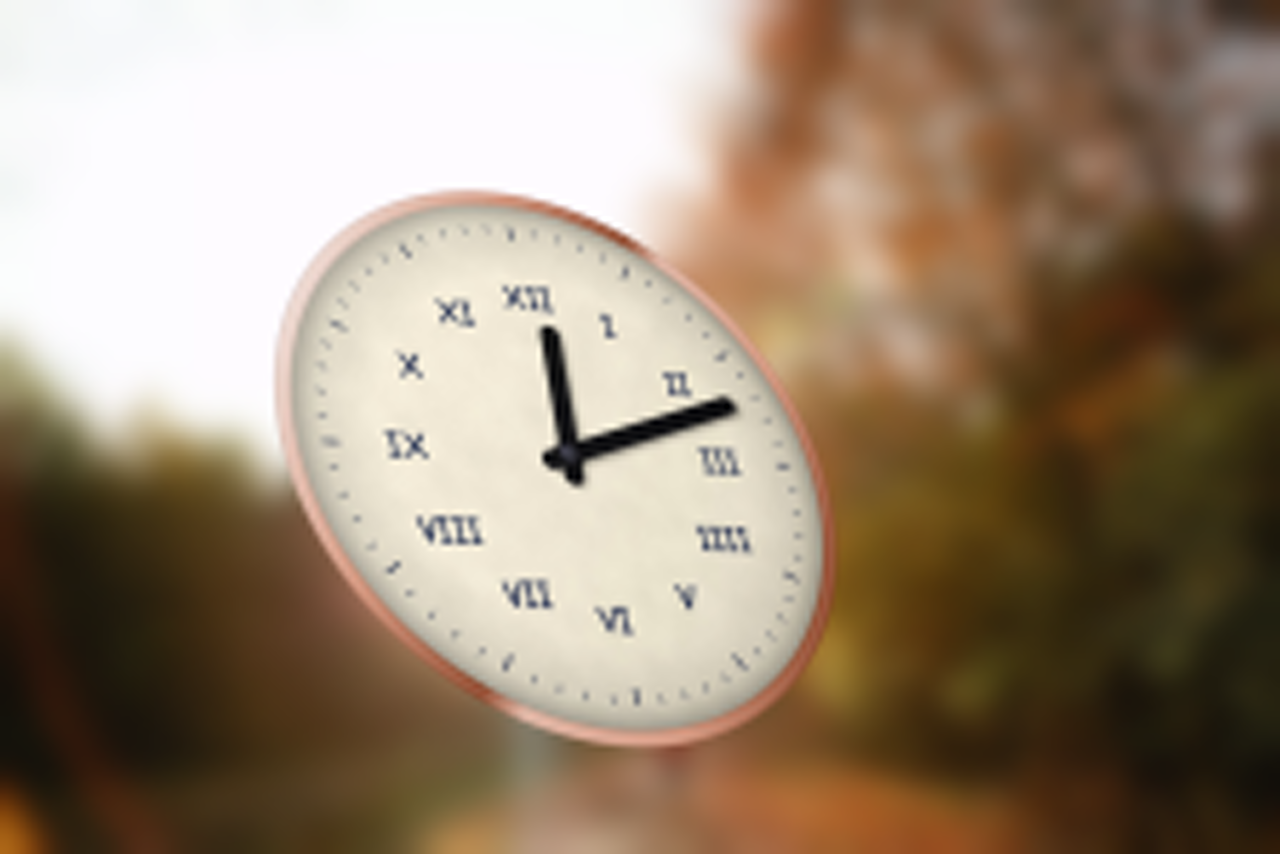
12:12
